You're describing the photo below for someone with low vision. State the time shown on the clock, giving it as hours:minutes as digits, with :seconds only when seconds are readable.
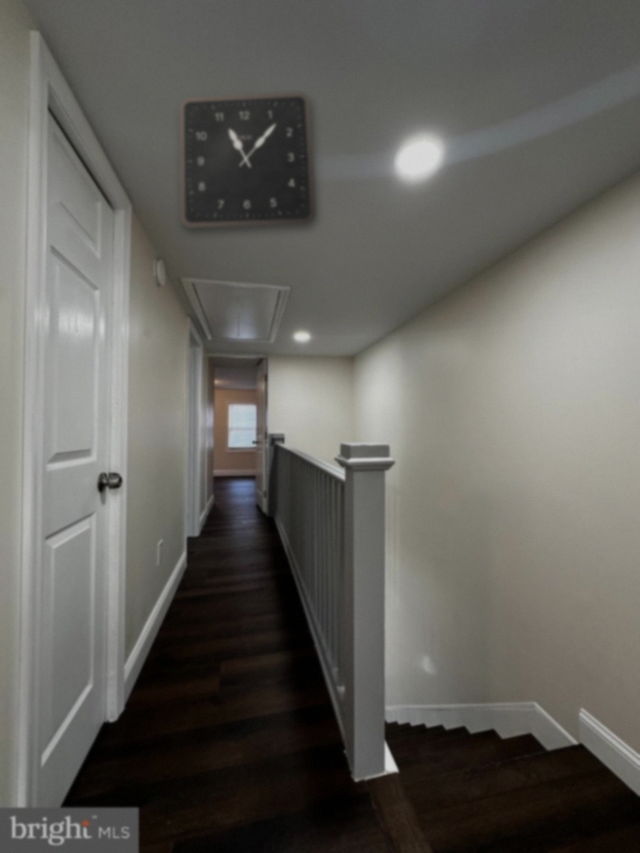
11:07
